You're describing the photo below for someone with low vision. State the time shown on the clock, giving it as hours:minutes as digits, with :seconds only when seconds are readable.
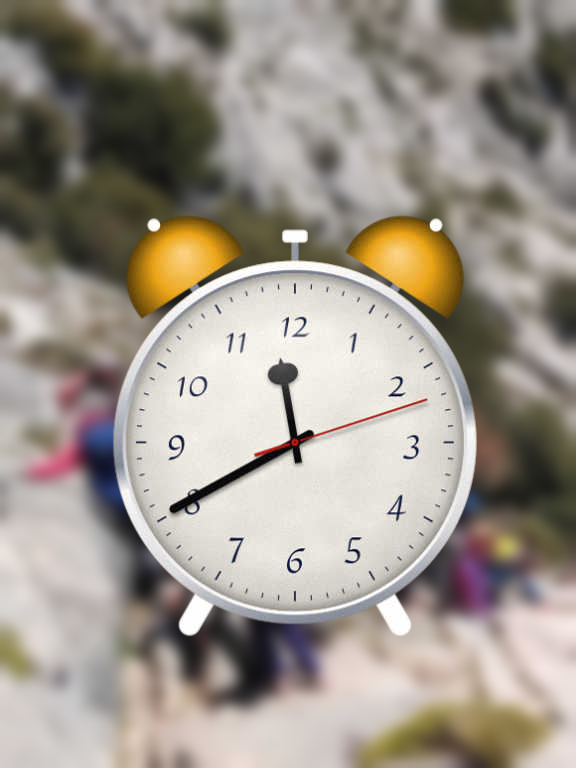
11:40:12
